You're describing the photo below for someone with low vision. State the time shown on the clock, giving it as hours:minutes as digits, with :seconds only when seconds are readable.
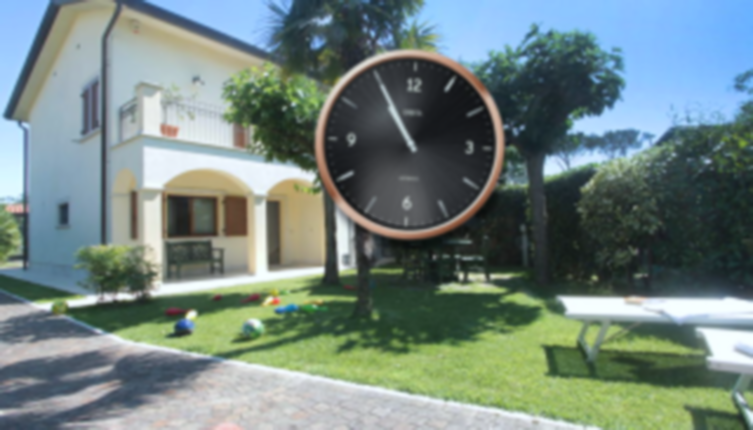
10:55
